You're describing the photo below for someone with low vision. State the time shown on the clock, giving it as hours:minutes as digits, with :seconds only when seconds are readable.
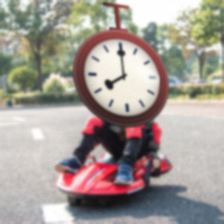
8:00
